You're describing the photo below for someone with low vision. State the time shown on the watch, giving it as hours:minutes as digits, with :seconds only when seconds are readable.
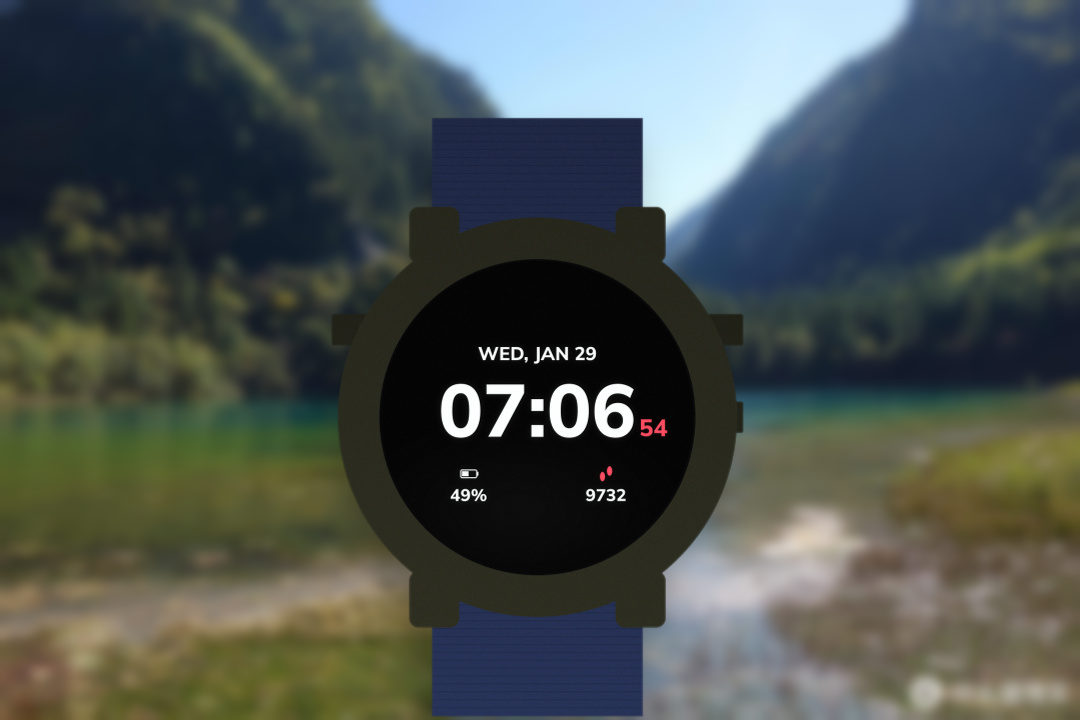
7:06:54
